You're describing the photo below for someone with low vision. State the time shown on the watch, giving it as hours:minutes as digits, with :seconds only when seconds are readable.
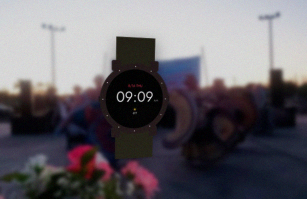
9:09
